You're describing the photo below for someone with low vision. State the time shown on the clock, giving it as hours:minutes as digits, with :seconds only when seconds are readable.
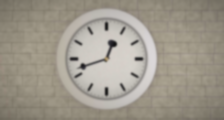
12:42
